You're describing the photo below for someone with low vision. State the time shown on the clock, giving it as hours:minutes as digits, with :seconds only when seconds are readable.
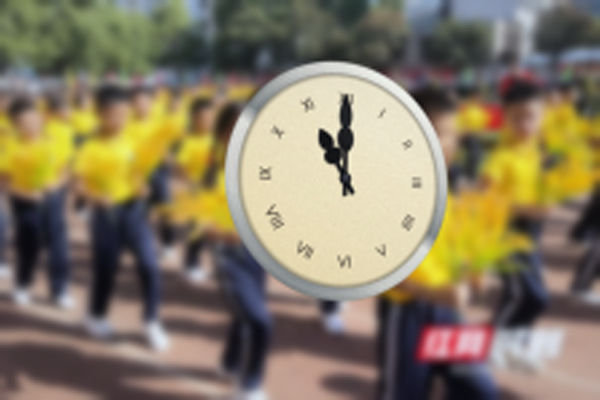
11:00
